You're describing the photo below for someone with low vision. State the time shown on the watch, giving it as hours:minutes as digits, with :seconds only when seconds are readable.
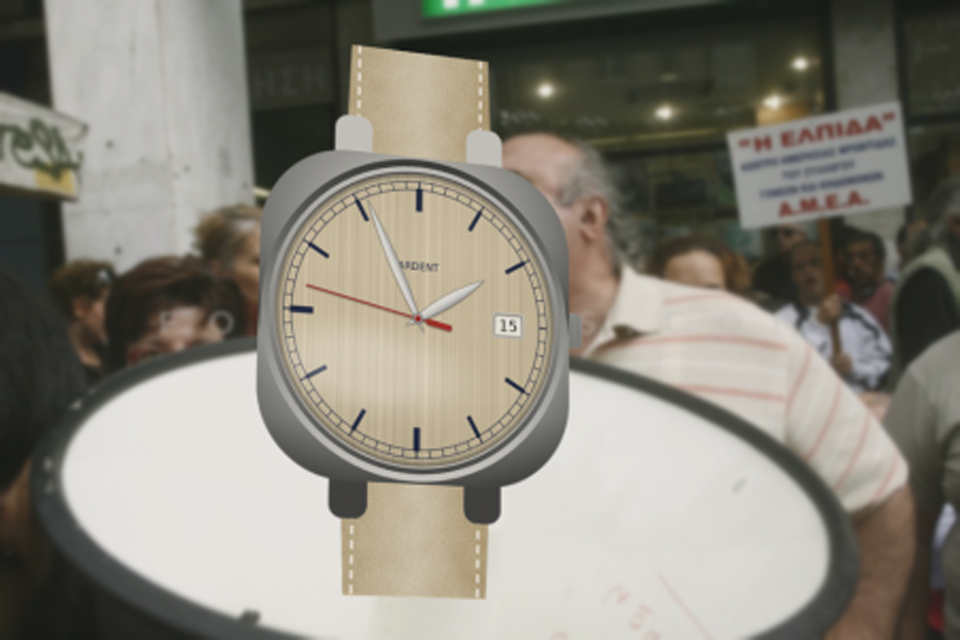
1:55:47
